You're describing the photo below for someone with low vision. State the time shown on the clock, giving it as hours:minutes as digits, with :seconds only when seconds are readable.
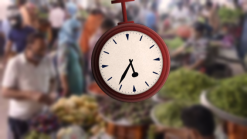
5:36
